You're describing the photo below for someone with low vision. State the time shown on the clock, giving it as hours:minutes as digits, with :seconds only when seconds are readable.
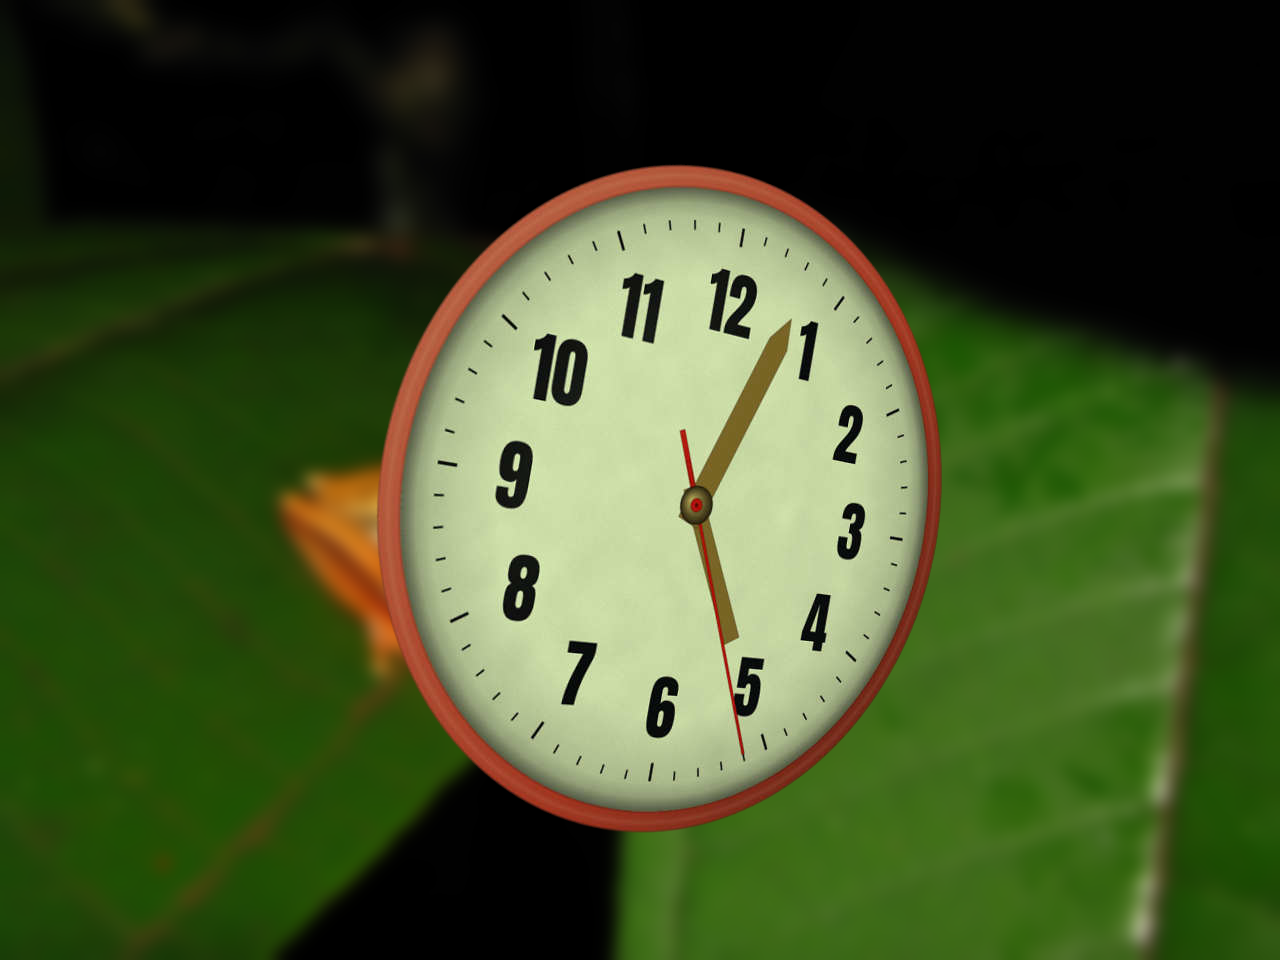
5:03:26
